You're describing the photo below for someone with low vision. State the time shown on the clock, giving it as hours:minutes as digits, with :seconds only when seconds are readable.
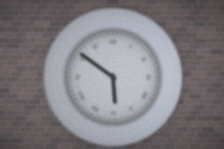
5:51
